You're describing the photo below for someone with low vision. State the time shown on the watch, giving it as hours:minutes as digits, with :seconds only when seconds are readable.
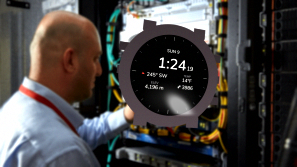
1:24
